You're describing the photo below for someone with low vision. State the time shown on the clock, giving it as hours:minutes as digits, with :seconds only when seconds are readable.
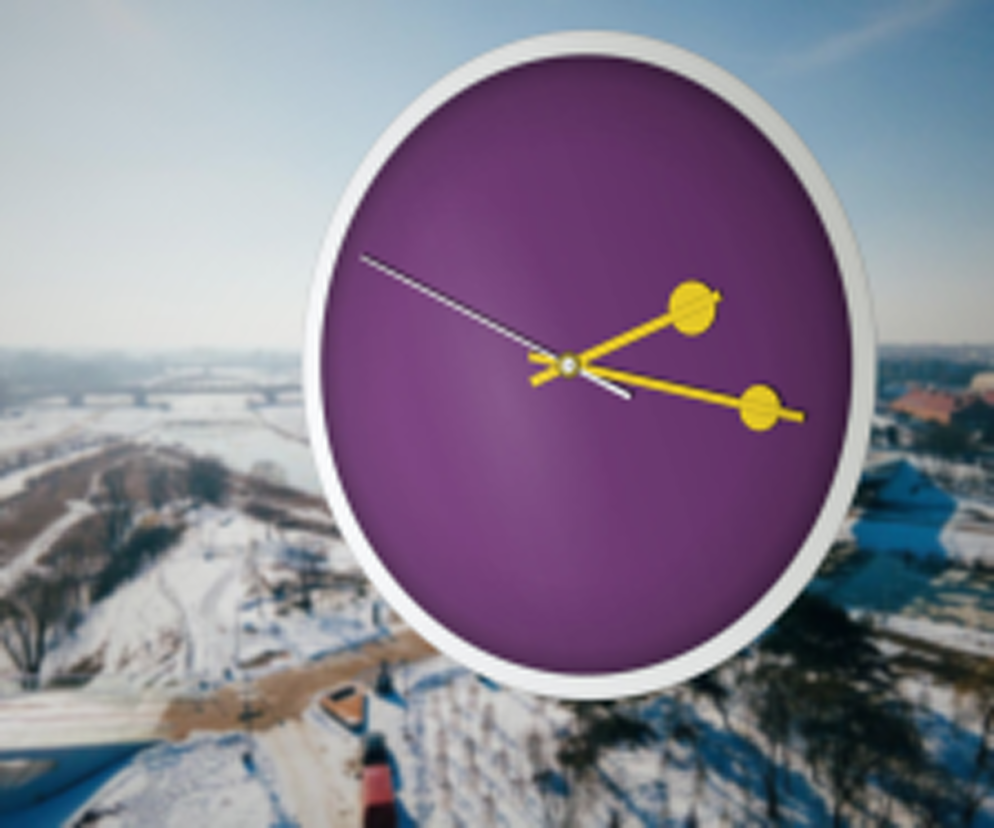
2:16:49
